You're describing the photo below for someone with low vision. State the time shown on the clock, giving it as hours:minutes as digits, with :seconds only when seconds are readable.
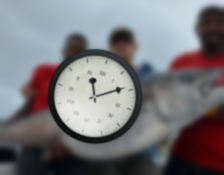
11:09
